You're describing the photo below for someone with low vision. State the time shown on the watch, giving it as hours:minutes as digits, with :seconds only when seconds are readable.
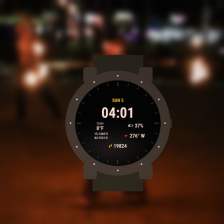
4:01
